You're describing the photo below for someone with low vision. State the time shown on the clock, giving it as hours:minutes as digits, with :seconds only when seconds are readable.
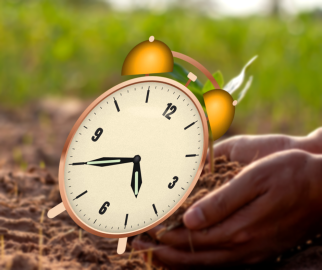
4:40
